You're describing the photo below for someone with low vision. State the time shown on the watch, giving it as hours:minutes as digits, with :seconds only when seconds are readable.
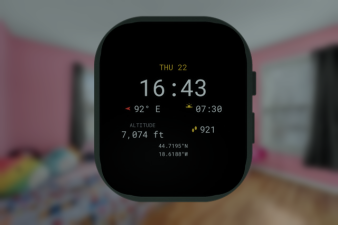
16:43
